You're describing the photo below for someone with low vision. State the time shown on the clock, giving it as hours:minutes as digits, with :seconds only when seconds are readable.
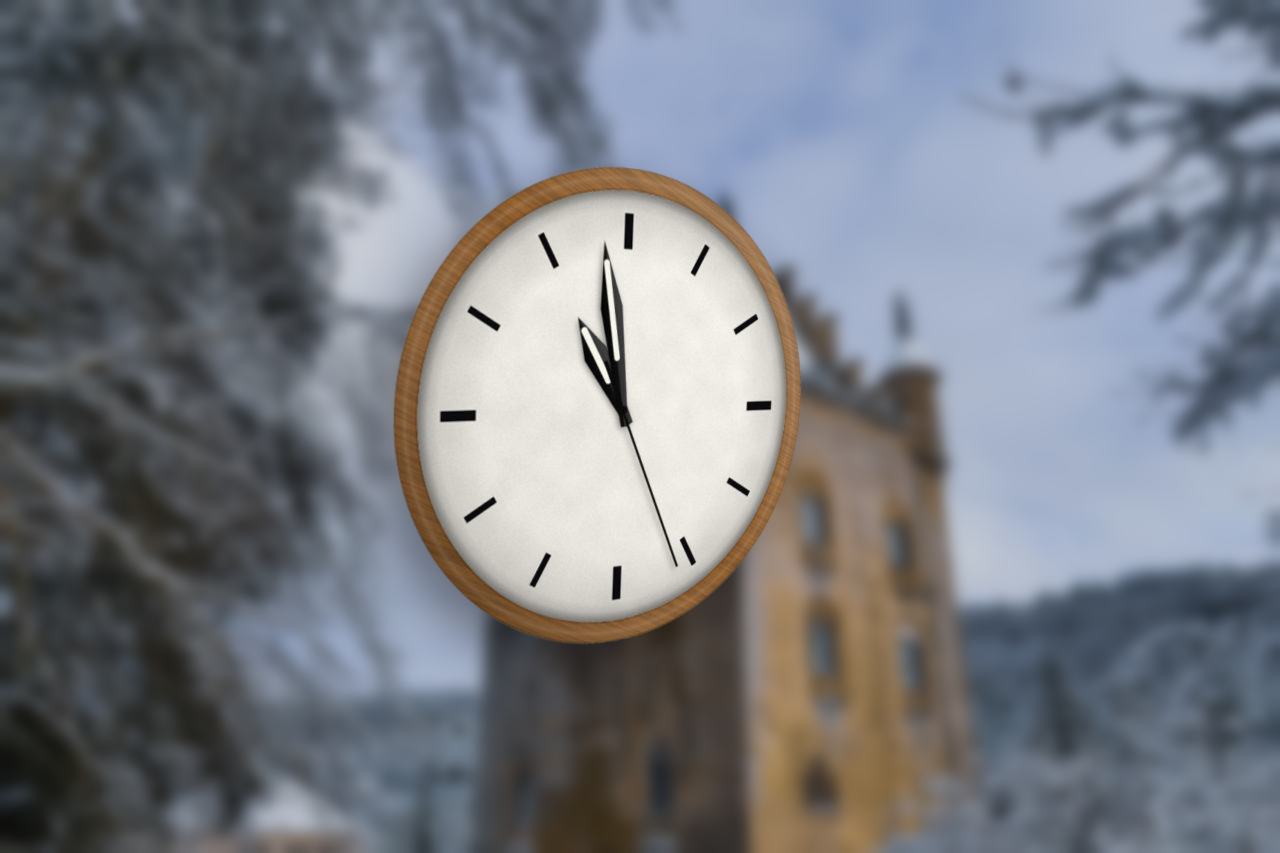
10:58:26
